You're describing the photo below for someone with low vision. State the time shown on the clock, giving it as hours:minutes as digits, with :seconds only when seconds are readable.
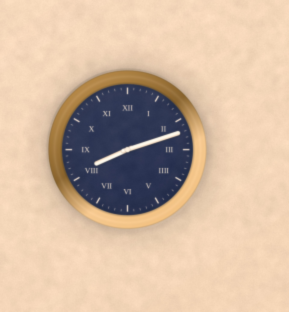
8:12
